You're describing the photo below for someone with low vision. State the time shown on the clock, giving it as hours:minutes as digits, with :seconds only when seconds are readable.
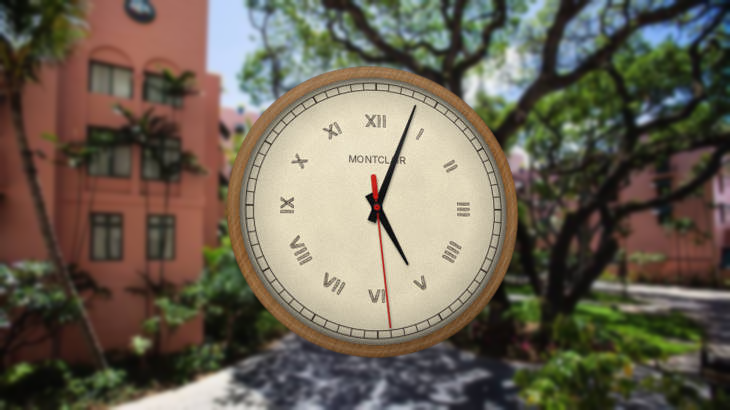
5:03:29
